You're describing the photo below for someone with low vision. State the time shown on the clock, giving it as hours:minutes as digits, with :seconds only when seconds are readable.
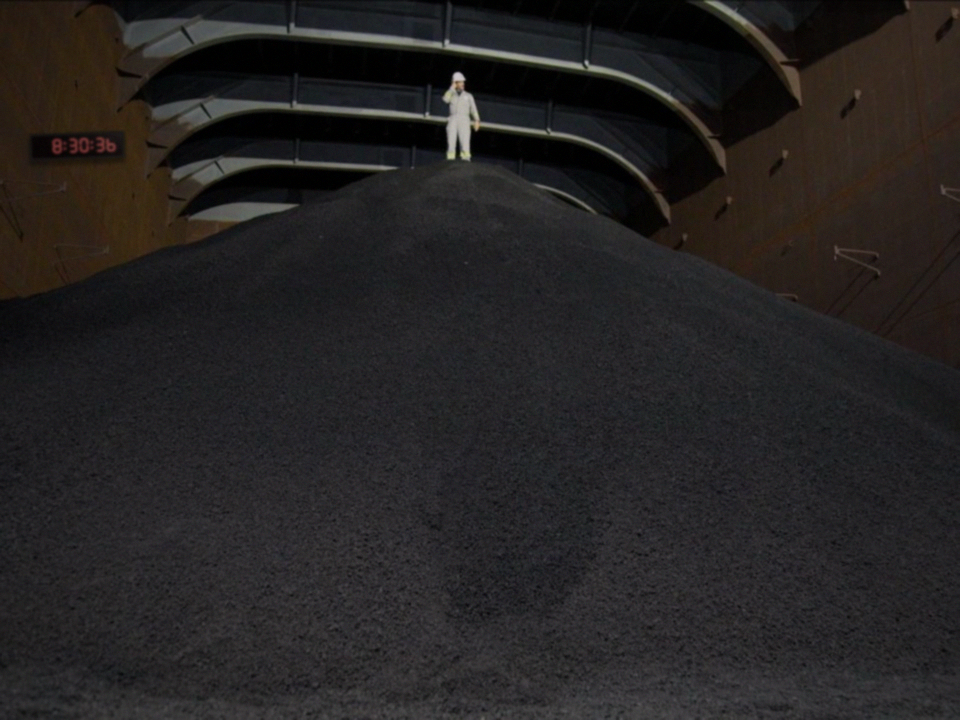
8:30:36
